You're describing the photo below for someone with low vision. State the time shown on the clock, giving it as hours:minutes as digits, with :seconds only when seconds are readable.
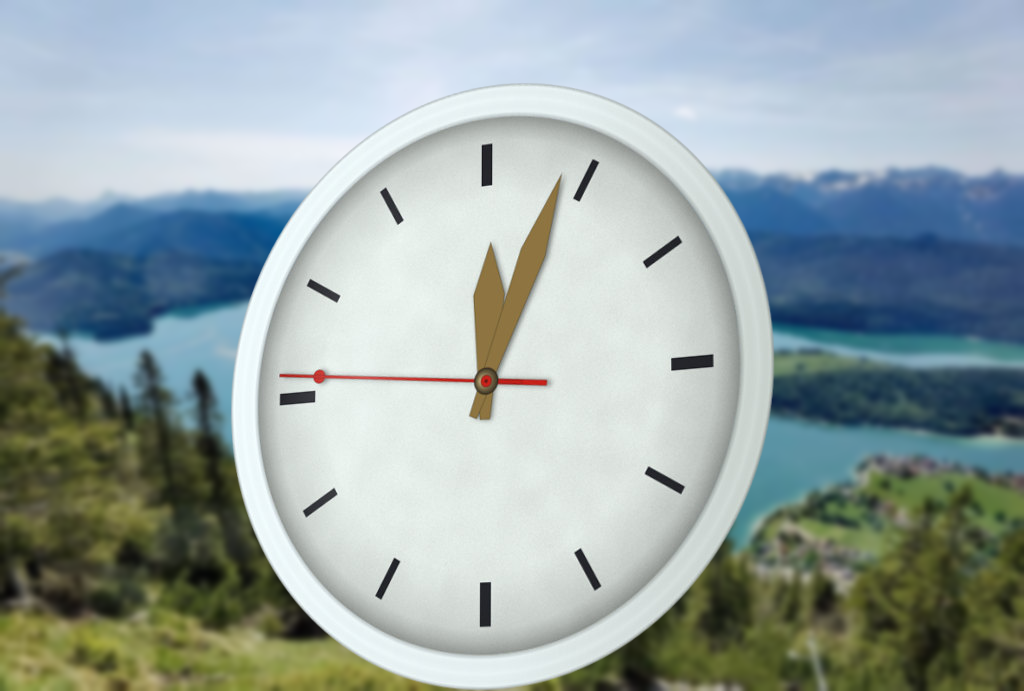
12:03:46
